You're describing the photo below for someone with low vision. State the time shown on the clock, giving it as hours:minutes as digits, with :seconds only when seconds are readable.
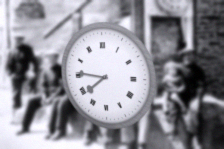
7:46
